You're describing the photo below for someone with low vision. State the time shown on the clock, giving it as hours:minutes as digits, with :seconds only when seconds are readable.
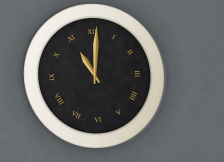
11:01
